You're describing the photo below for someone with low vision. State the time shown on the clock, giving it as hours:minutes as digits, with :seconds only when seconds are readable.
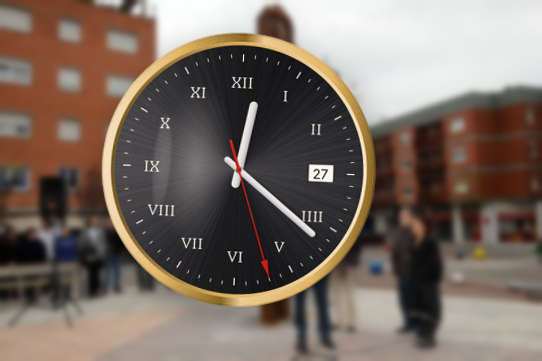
12:21:27
